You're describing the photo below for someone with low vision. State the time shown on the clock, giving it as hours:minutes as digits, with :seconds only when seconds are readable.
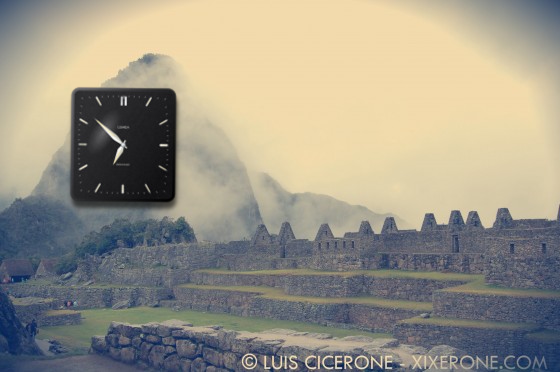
6:52
